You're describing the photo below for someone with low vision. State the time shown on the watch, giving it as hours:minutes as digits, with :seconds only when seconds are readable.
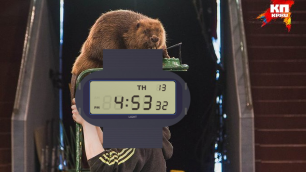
4:53:32
